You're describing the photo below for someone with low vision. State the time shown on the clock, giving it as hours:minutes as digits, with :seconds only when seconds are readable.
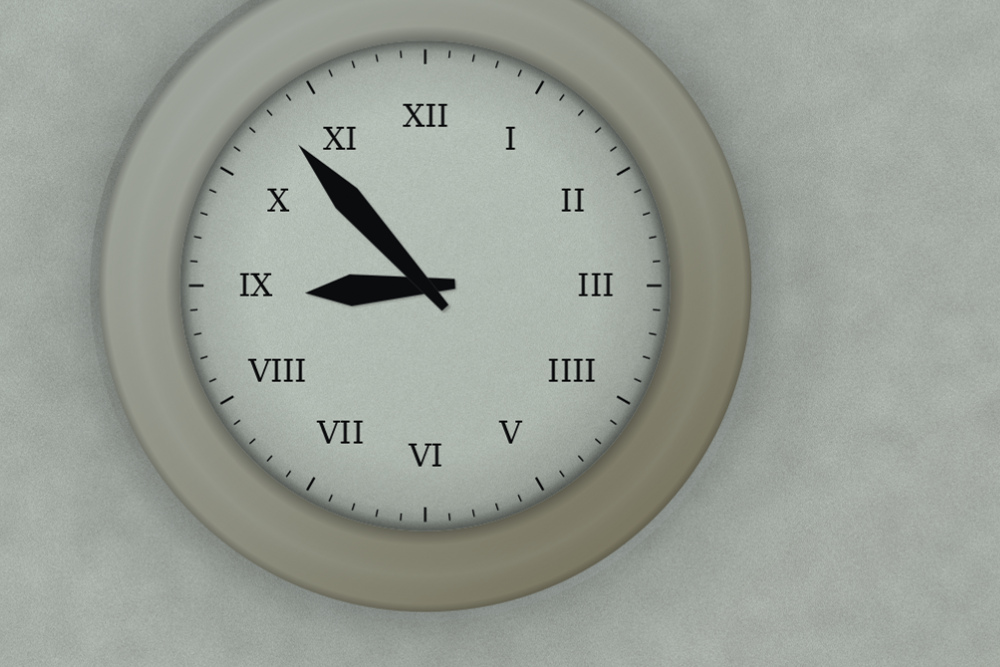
8:53
